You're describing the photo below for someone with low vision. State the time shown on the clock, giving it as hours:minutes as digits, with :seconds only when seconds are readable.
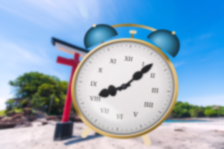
8:07
